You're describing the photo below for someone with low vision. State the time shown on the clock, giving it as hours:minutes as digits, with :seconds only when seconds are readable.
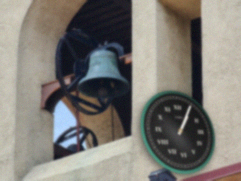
1:05
